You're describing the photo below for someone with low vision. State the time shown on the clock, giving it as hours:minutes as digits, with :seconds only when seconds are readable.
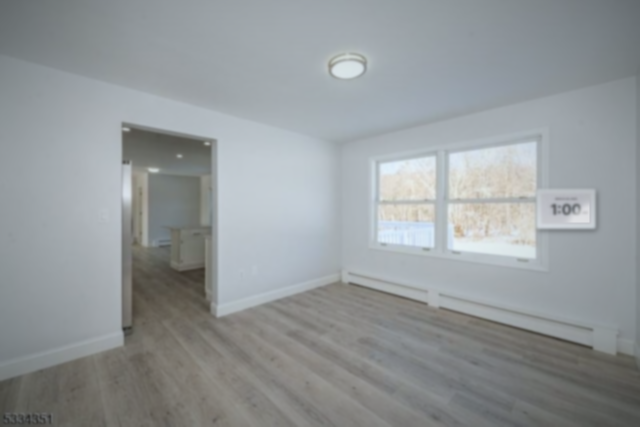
1:00
